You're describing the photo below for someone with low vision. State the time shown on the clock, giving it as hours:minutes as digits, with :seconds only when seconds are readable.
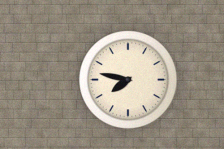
7:47
